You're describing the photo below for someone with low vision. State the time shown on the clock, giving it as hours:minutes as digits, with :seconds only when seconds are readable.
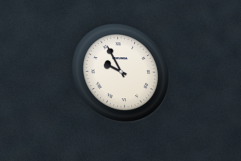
9:56
